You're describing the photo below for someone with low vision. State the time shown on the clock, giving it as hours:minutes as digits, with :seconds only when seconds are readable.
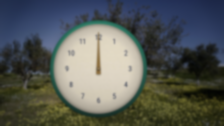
12:00
